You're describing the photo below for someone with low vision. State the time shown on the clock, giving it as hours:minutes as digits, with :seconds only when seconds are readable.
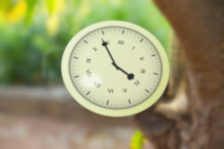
3:54
